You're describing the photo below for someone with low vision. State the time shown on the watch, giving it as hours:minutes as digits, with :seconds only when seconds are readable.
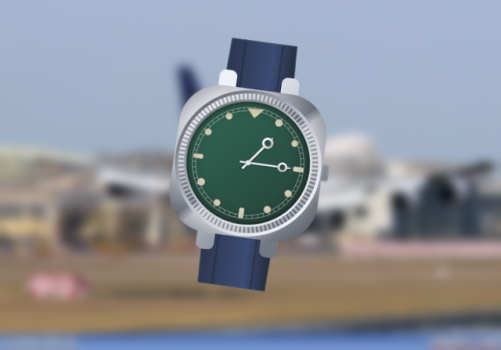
1:15
